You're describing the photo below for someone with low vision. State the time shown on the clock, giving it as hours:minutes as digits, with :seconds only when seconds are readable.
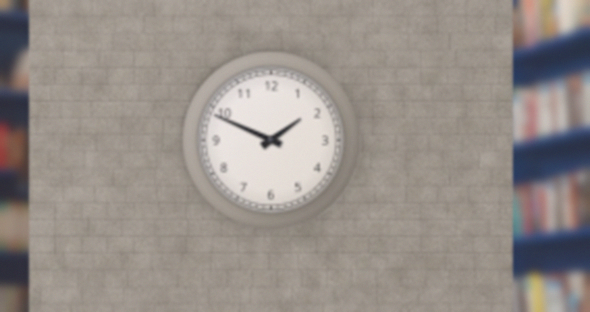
1:49
